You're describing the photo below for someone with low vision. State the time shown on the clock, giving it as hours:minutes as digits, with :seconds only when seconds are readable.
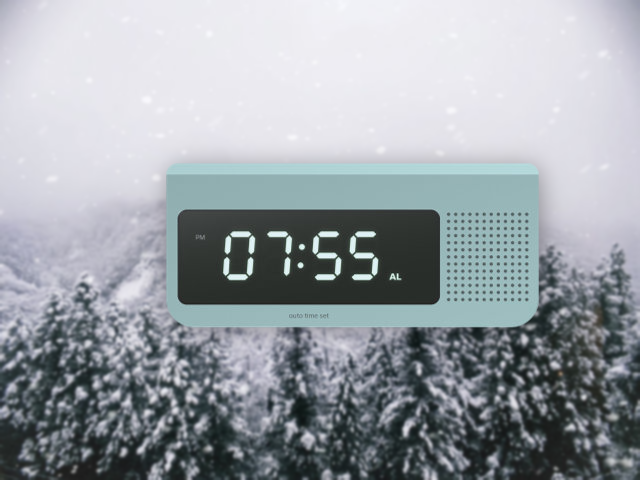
7:55
